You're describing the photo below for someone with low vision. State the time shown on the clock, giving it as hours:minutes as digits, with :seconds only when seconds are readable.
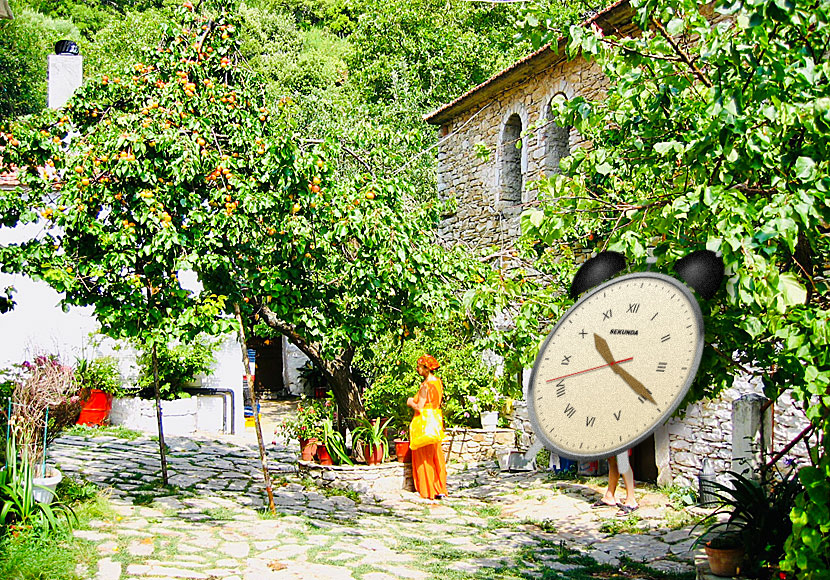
10:19:42
